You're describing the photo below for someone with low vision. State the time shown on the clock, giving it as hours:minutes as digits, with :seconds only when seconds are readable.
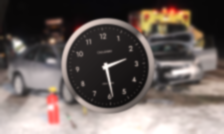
2:29
